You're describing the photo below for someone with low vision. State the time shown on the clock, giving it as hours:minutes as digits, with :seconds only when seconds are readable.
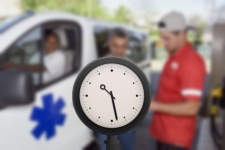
10:28
